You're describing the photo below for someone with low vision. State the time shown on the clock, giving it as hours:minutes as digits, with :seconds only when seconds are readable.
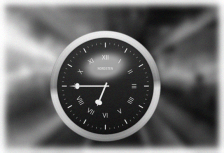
6:45
